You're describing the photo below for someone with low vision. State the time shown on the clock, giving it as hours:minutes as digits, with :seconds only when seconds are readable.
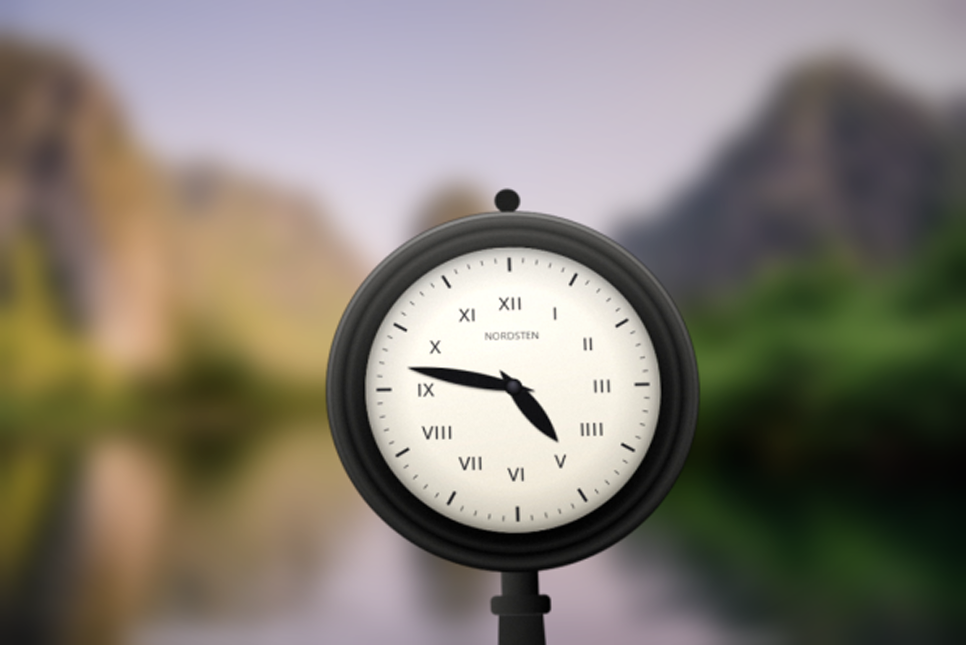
4:47
